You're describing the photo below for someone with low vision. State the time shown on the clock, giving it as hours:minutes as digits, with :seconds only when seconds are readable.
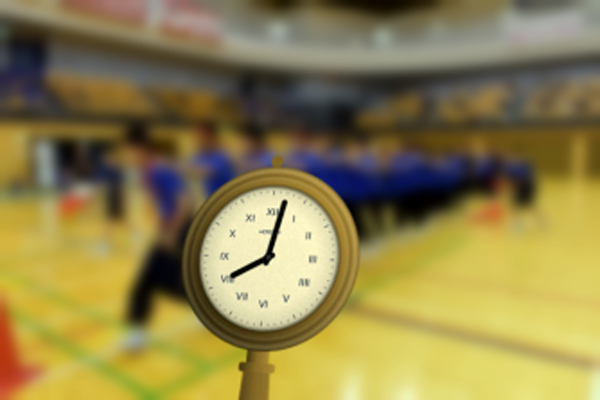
8:02
